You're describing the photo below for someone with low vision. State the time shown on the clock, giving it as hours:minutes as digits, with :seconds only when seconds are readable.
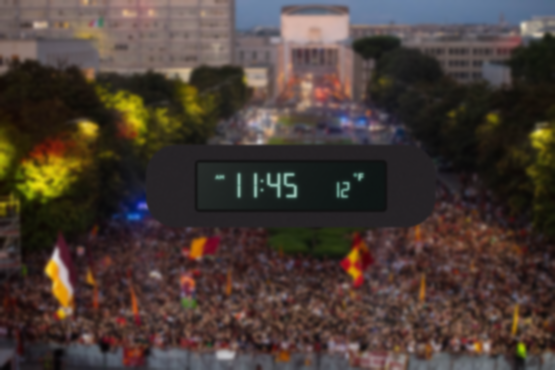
11:45
